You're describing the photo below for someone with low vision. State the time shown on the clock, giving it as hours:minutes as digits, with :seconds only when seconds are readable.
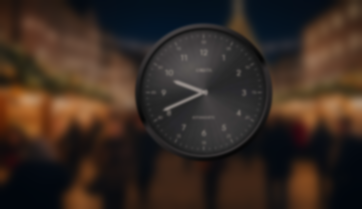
9:41
